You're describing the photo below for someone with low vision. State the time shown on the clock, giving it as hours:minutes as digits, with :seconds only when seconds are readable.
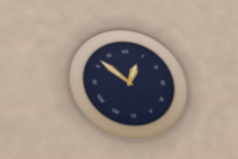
12:52
